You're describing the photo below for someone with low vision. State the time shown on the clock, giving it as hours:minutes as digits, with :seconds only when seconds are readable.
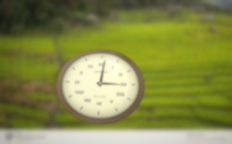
3:01
